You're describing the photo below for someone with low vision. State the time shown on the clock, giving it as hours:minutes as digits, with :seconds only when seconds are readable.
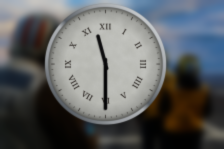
11:30
